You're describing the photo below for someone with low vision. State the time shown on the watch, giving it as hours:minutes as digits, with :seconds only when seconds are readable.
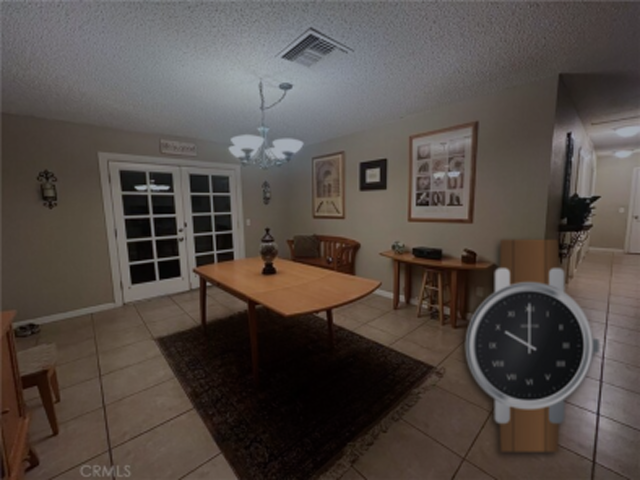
10:00
